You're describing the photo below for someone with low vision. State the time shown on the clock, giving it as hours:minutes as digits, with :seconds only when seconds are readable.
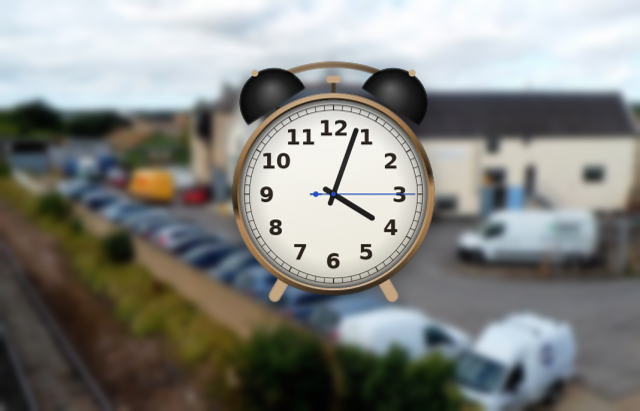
4:03:15
